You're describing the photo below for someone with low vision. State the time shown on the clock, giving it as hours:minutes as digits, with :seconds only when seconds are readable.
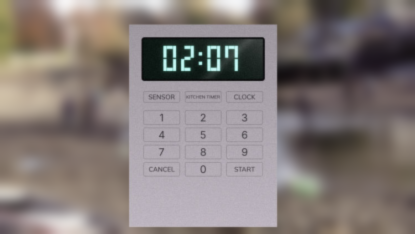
2:07
